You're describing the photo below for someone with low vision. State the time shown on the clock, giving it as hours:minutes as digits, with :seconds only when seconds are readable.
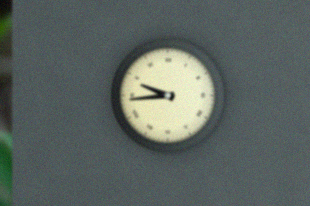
9:44
